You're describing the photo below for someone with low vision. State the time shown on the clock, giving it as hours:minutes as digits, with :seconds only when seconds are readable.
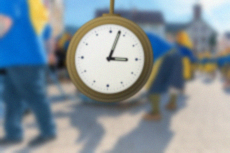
3:03
